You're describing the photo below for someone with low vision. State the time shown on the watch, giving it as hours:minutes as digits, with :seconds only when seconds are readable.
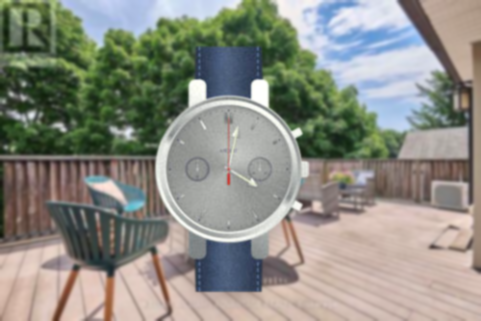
4:02
